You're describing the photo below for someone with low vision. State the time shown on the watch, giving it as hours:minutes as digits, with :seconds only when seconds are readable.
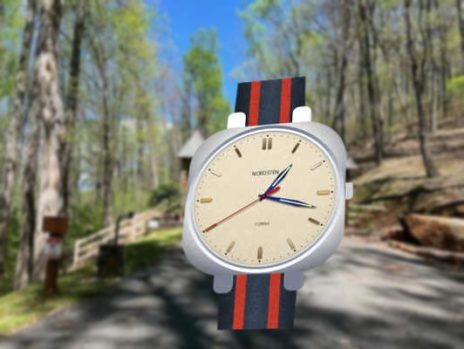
1:17:40
